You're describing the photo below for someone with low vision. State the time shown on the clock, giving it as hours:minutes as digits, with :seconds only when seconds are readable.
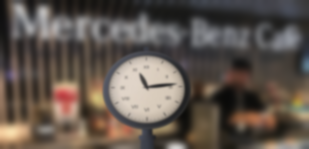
11:14
